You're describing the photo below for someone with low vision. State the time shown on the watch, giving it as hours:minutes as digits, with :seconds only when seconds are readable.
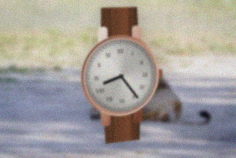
8:24
